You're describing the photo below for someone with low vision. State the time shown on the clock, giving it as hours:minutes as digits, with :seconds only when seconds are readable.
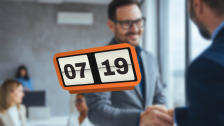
7:19
